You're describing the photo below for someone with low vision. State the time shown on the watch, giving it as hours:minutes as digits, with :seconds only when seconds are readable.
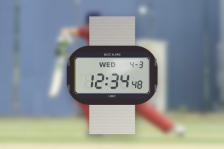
12:34:48
